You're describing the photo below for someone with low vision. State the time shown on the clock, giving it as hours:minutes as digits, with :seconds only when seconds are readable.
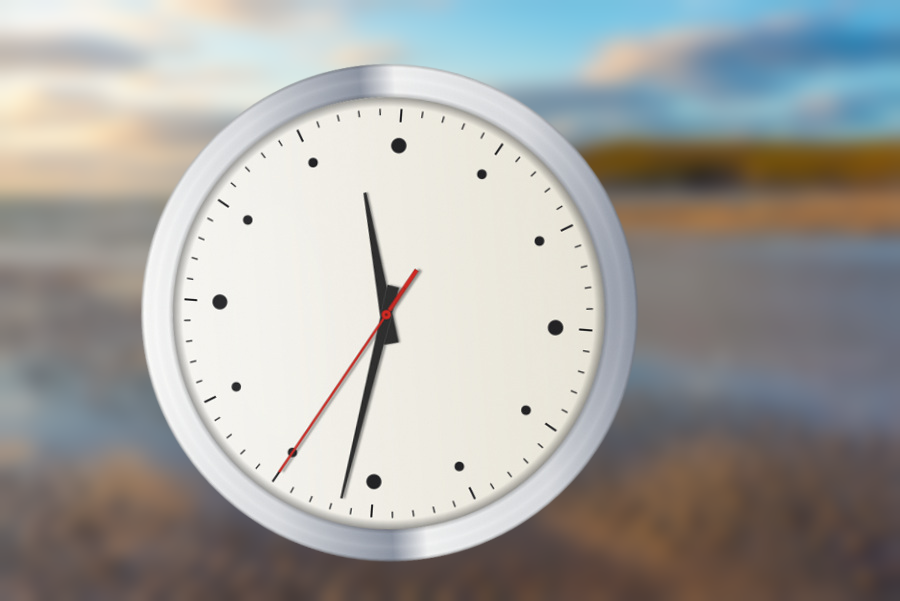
11:31:35
